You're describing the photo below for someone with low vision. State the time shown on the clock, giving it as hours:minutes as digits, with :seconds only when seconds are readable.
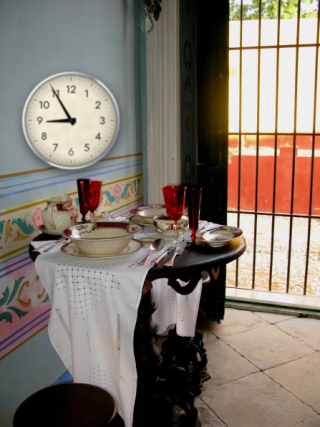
8:55
